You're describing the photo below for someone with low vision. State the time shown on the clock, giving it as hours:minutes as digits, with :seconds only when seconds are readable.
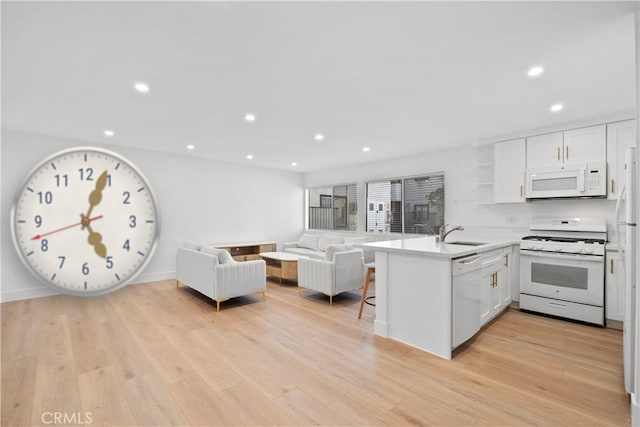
5:03:42
